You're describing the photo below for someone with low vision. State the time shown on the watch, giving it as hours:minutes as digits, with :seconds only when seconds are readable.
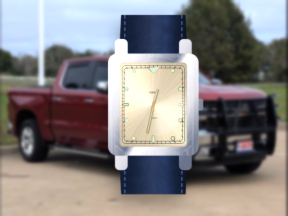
12:32
